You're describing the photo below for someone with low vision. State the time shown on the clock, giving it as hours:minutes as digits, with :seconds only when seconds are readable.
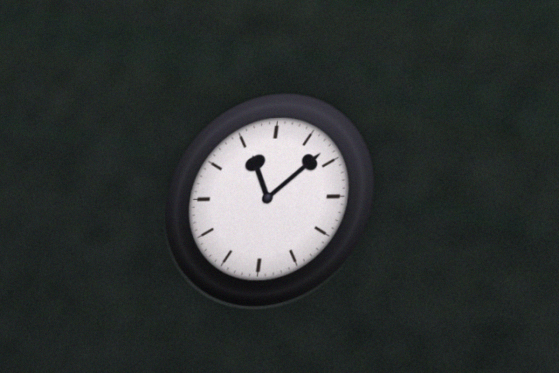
11:08
